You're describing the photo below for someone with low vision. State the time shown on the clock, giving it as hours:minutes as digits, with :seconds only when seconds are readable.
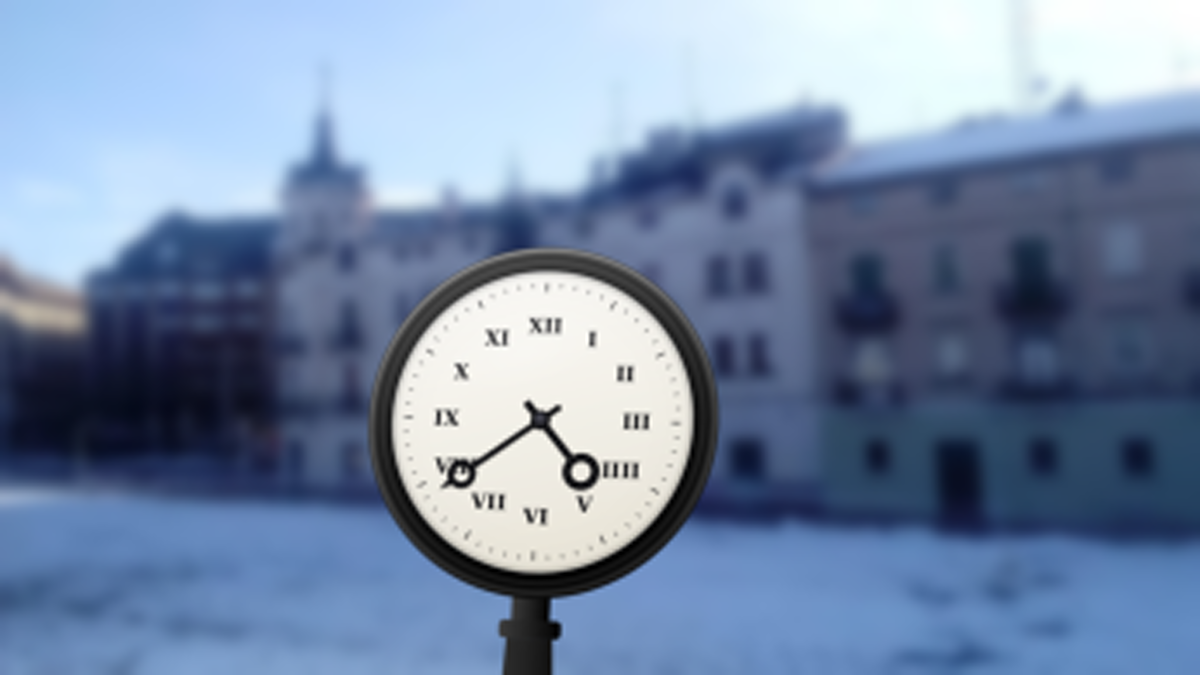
4:39
